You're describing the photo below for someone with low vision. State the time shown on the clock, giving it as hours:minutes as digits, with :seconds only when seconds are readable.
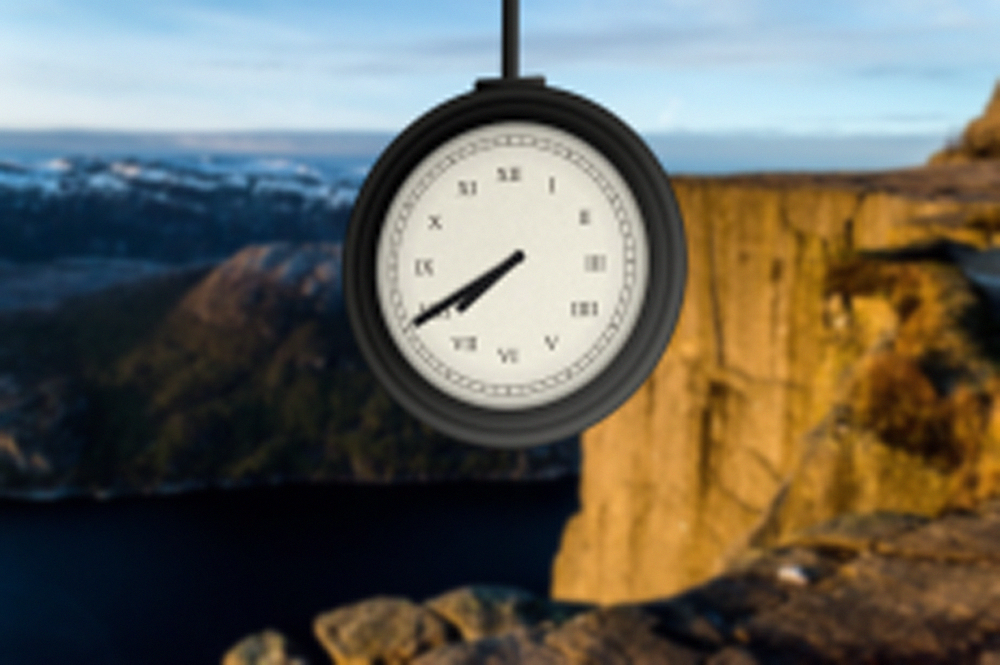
7:40
